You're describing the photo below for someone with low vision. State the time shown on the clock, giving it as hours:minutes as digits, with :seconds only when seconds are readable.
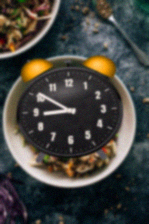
8:51
